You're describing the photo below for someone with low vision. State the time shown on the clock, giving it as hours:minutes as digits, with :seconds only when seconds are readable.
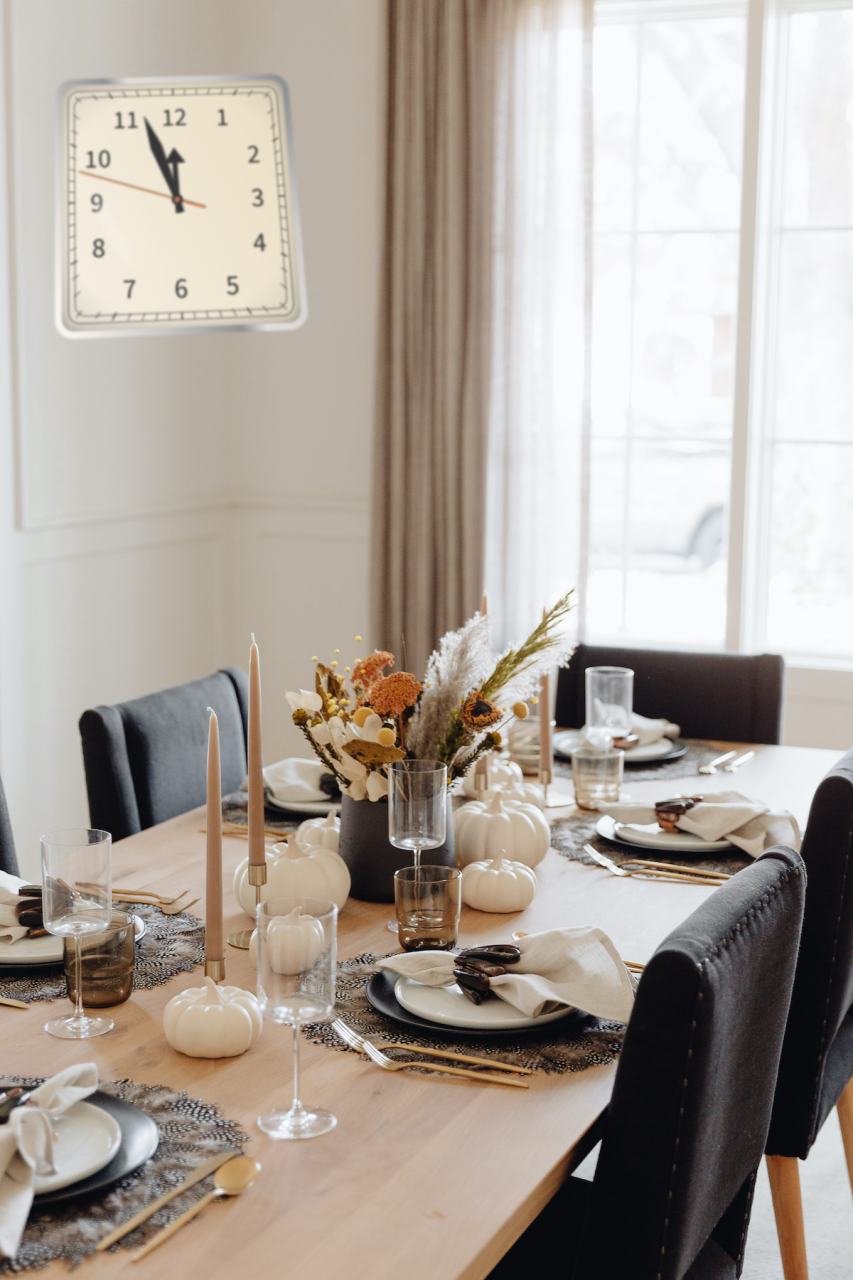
11:56:48
